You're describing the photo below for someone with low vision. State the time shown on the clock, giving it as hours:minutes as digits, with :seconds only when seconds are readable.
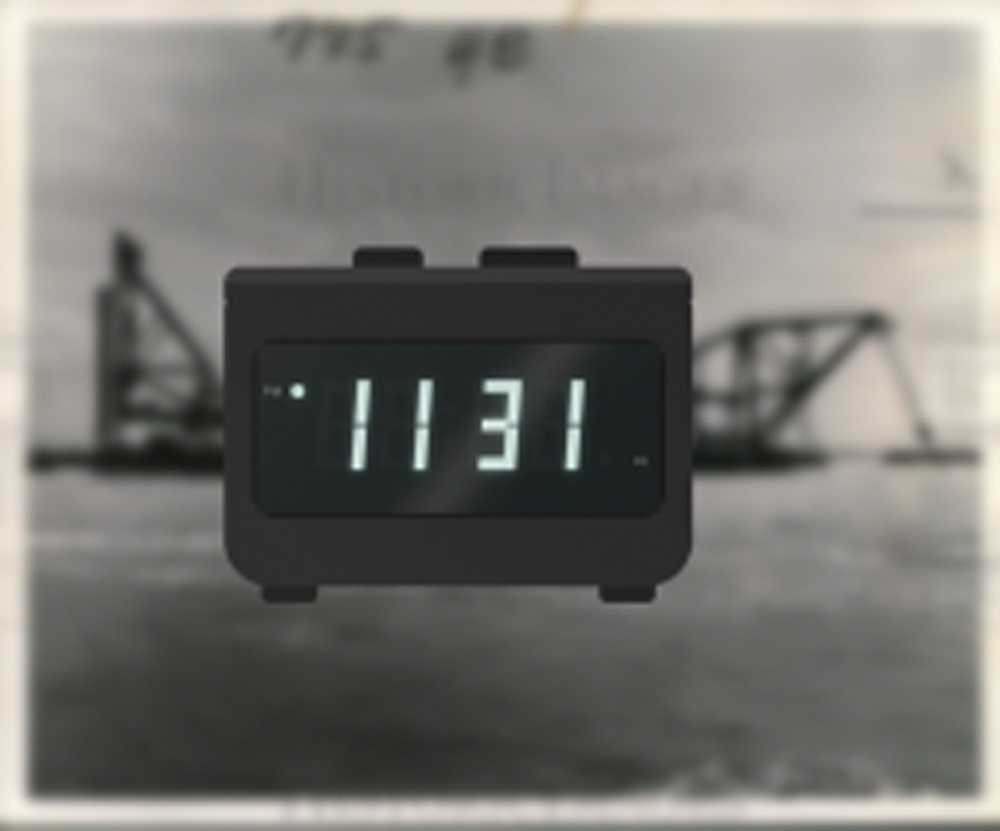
11:31
